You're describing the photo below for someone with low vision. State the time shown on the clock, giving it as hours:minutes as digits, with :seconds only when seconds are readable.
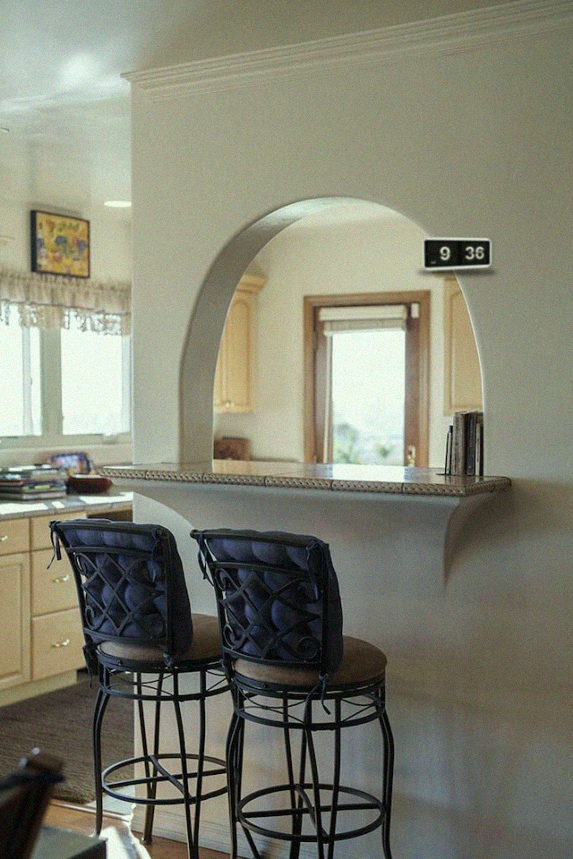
9:36
